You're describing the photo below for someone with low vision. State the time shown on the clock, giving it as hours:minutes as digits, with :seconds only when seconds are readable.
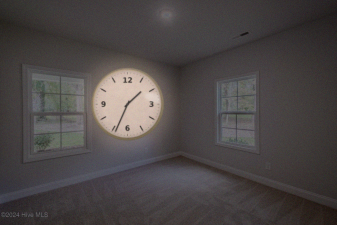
1:34
